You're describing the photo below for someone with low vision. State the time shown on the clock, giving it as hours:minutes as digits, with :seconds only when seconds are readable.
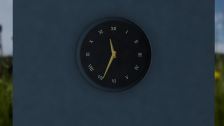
11:34
